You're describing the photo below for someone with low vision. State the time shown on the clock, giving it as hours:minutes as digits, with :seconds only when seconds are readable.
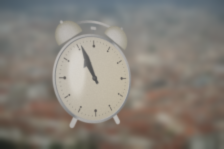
10:56
